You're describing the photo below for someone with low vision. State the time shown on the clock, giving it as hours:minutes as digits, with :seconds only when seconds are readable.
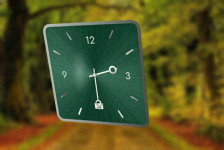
2:30
